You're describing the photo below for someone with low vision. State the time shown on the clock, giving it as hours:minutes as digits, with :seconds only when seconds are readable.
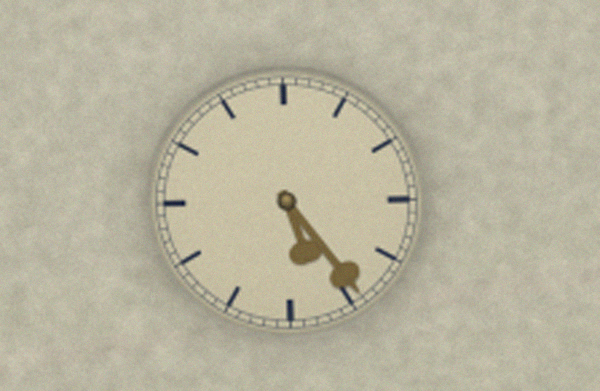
5:24
